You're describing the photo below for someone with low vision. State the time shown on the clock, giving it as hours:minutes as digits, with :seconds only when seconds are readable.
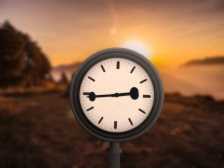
2:44
